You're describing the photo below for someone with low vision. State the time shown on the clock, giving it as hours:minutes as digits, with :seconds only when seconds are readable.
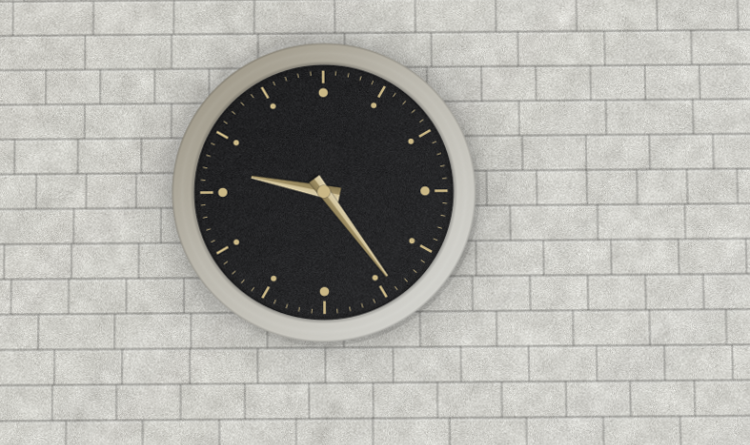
9:24
